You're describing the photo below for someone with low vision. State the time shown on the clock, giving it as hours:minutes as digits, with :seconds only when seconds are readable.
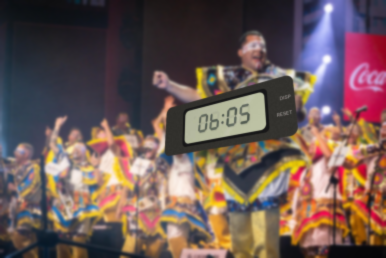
6:05
